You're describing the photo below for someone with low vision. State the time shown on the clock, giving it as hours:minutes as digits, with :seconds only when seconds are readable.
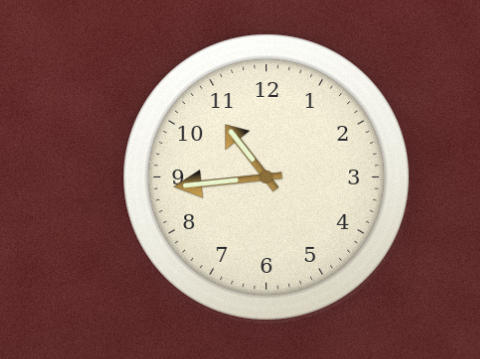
10:44
